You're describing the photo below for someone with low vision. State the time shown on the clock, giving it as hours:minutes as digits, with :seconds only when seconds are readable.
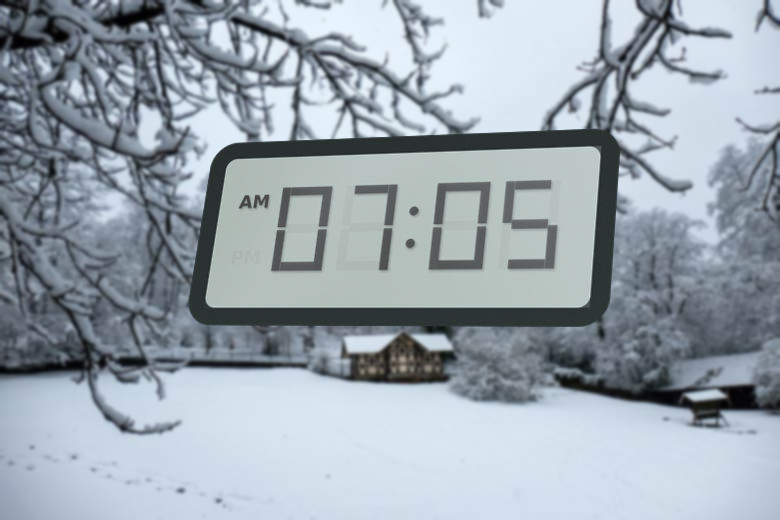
7:05
